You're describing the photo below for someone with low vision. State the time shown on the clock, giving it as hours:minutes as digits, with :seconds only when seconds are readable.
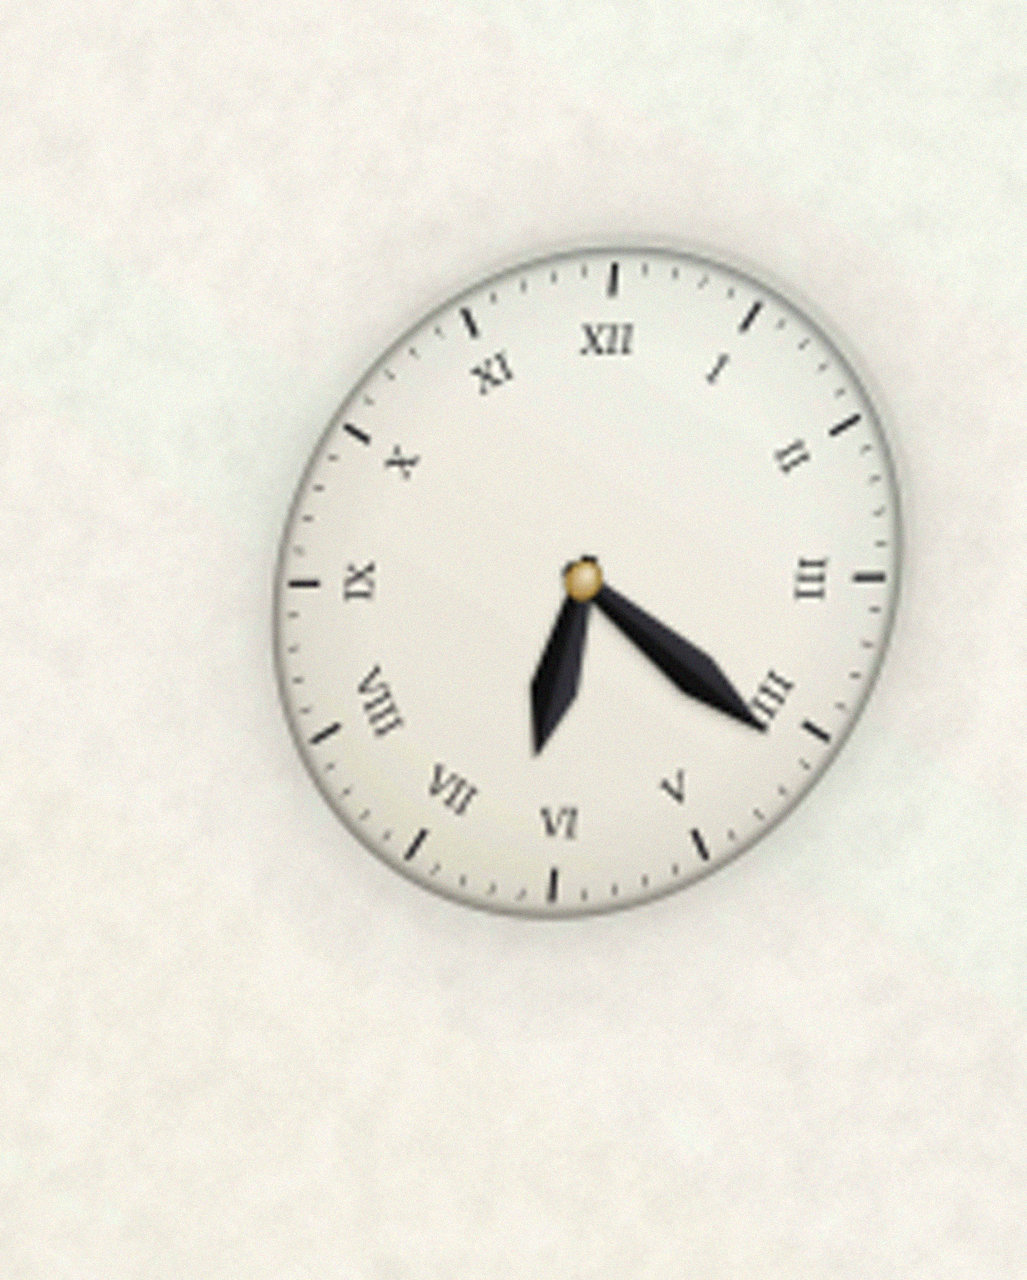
6:21
